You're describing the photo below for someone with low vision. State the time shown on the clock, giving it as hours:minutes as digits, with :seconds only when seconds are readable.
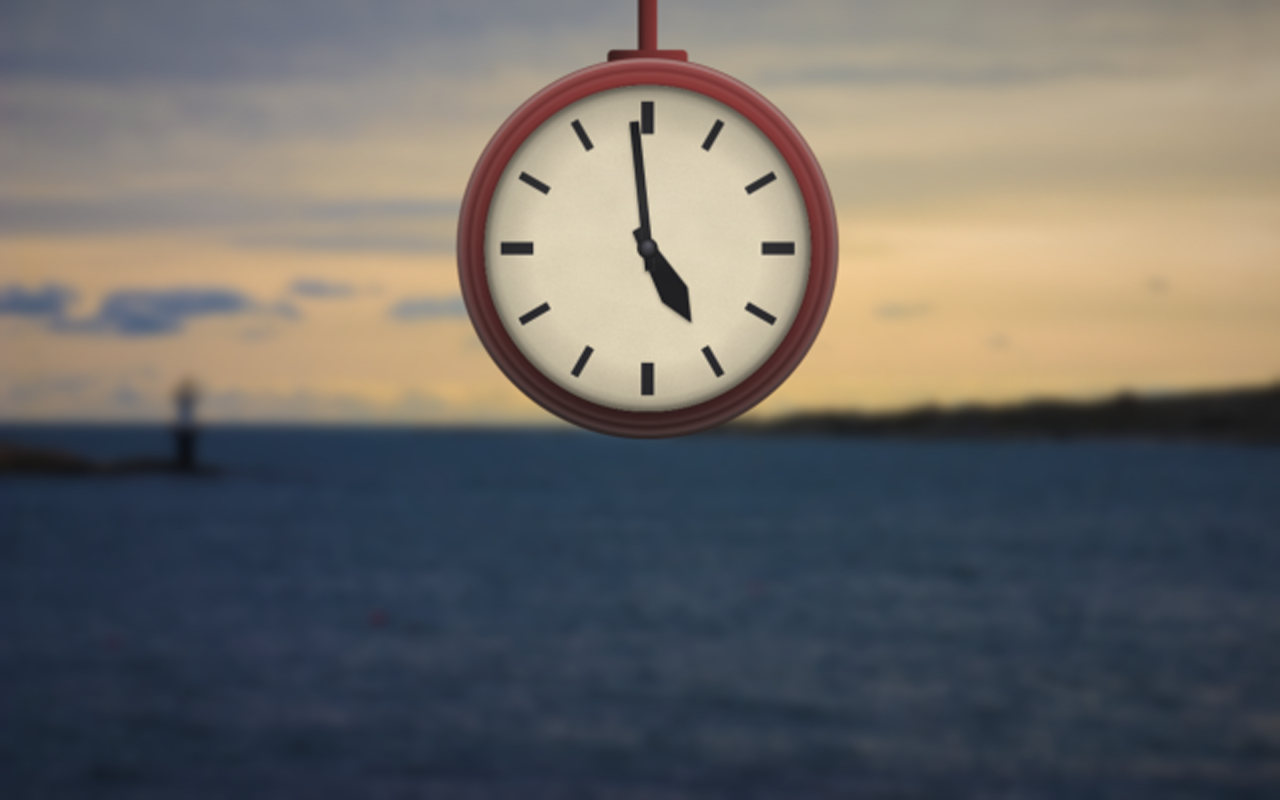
4:59
